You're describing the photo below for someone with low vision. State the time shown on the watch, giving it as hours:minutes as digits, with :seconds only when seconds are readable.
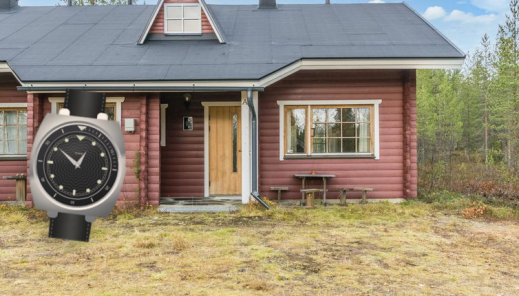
12:51
